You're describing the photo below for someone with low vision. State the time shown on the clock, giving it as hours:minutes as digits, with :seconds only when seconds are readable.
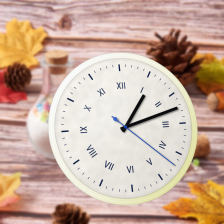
1:12:22
